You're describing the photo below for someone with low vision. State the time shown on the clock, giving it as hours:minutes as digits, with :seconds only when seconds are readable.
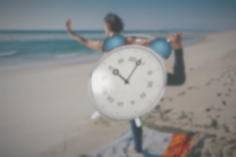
10:03
